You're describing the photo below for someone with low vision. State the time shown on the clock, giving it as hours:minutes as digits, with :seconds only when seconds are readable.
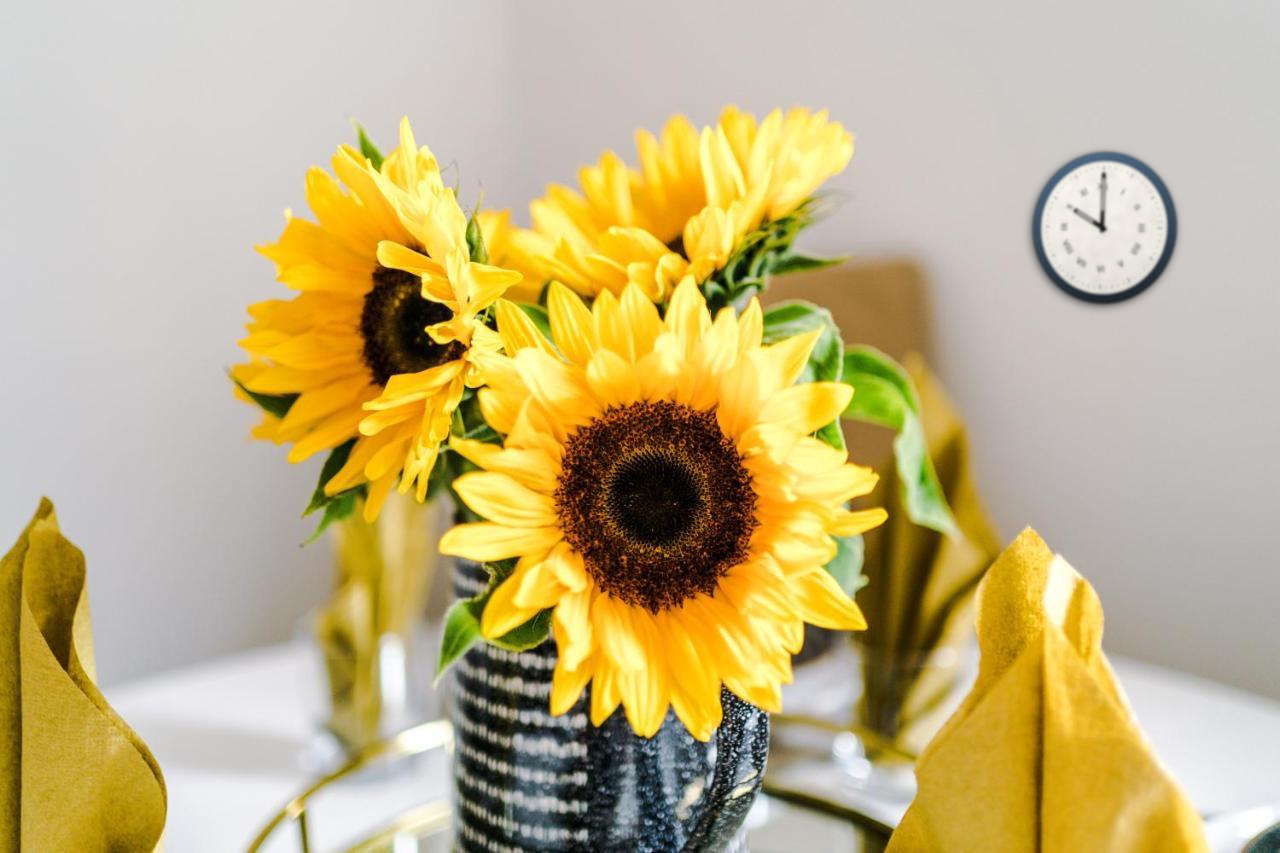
10:00
